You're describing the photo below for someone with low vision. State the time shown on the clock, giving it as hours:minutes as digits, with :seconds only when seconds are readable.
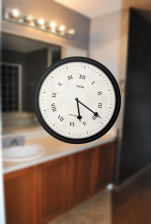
5:19
